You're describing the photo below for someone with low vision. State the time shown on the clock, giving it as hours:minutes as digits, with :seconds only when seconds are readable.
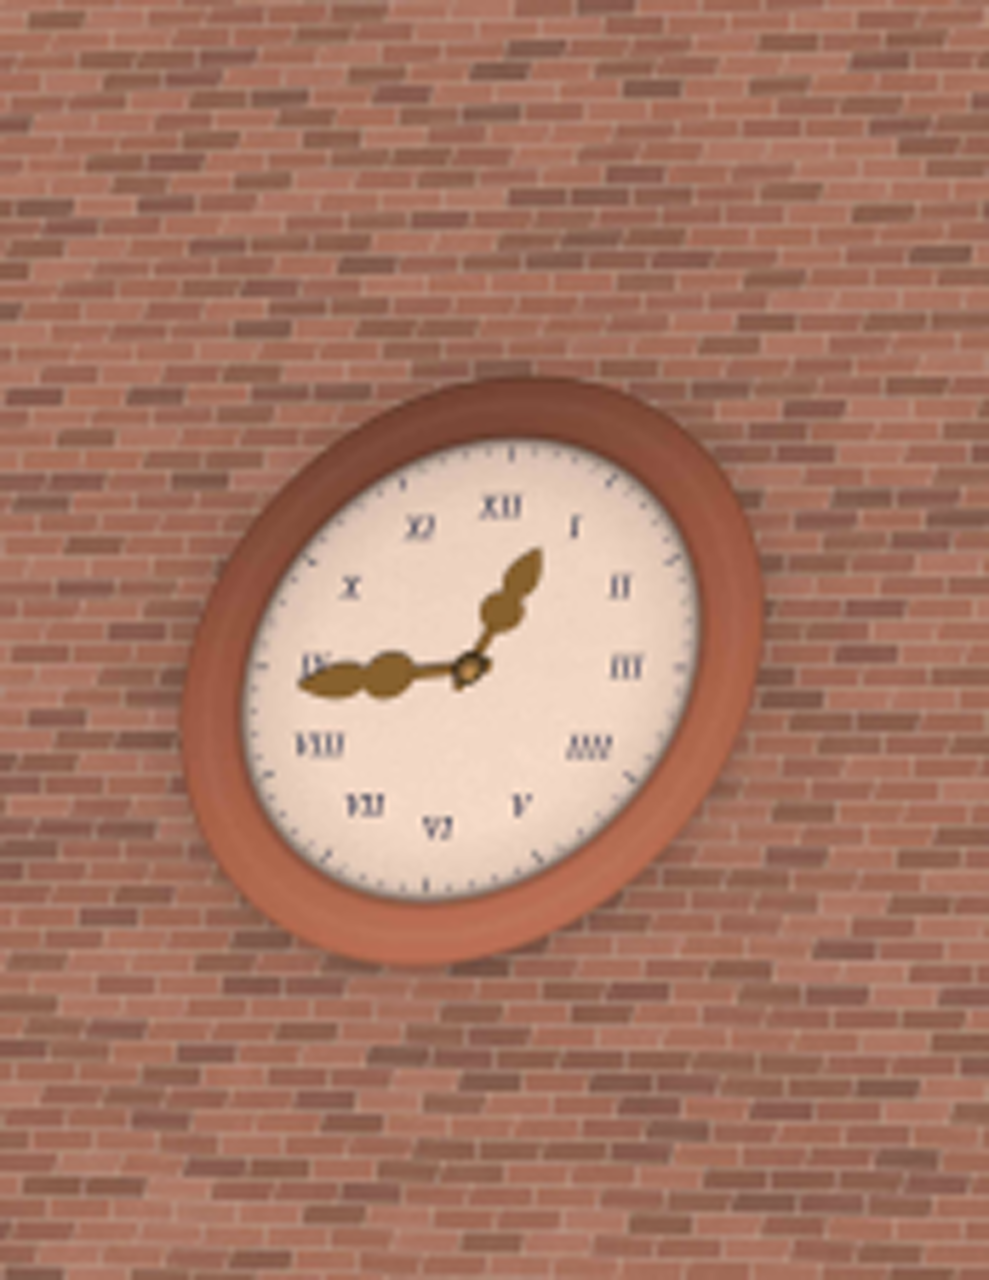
12:44
